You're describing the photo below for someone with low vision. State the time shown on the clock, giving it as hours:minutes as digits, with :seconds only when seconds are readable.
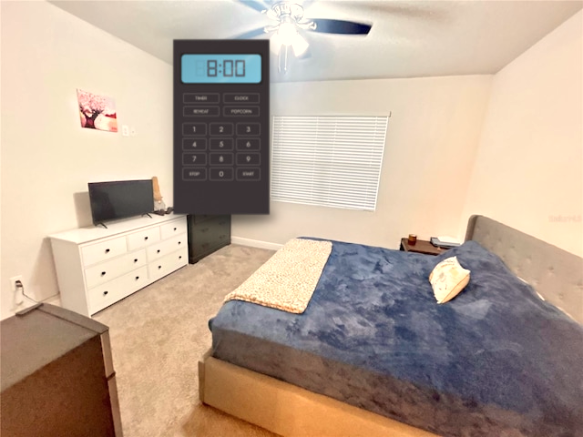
8:00
